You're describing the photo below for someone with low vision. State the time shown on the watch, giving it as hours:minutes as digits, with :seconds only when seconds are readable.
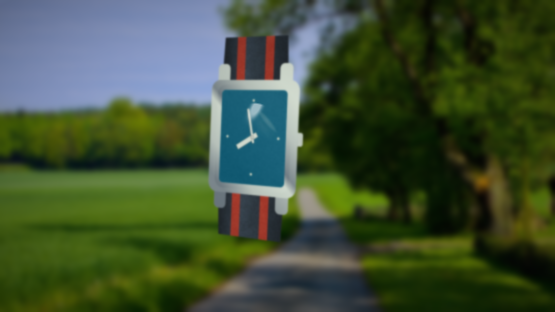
7:58
